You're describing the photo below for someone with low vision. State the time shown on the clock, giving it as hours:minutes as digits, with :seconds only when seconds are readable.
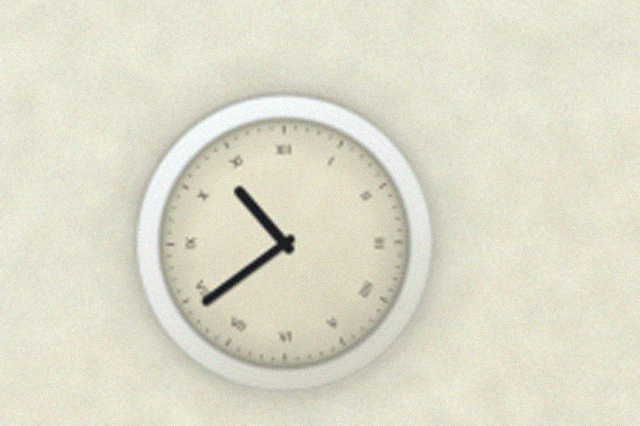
10:39
